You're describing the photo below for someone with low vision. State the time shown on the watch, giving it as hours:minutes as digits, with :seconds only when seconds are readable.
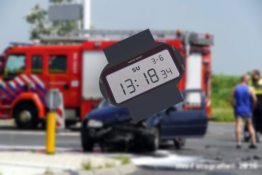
13:18:34
